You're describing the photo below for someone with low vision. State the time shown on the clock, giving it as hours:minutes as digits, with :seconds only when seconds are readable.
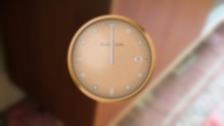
12:00
